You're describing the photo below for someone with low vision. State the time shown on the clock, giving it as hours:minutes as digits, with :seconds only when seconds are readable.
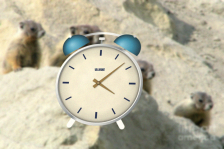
4:08
